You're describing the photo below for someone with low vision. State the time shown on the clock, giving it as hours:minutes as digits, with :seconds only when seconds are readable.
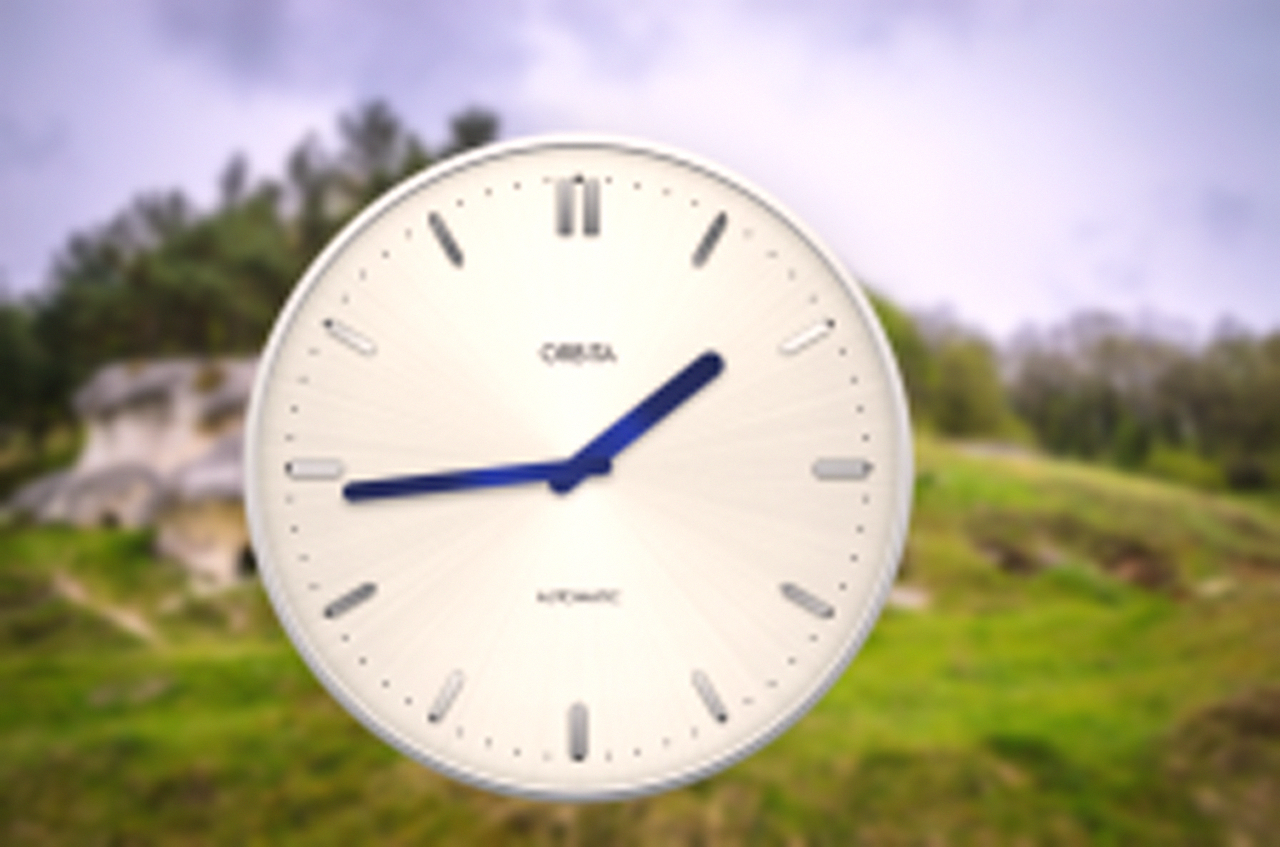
1:44
